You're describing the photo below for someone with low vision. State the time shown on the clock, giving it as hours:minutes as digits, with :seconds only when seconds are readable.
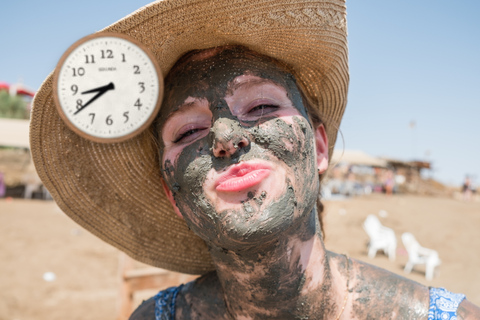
8:39
